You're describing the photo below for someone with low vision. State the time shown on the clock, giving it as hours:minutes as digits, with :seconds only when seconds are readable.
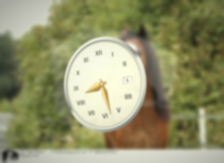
8:28
